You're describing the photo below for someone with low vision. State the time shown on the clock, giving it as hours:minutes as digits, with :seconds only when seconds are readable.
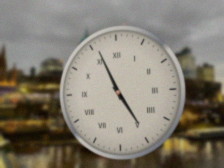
4:56
